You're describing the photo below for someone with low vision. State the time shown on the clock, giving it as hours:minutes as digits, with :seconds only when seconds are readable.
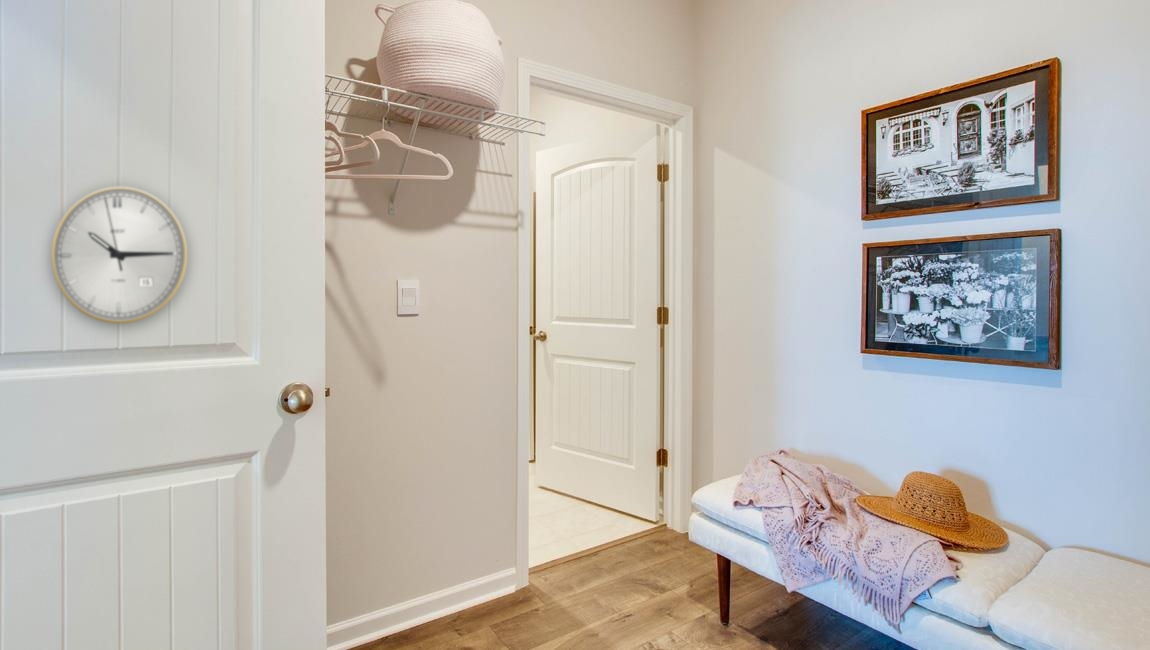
10:14:58
